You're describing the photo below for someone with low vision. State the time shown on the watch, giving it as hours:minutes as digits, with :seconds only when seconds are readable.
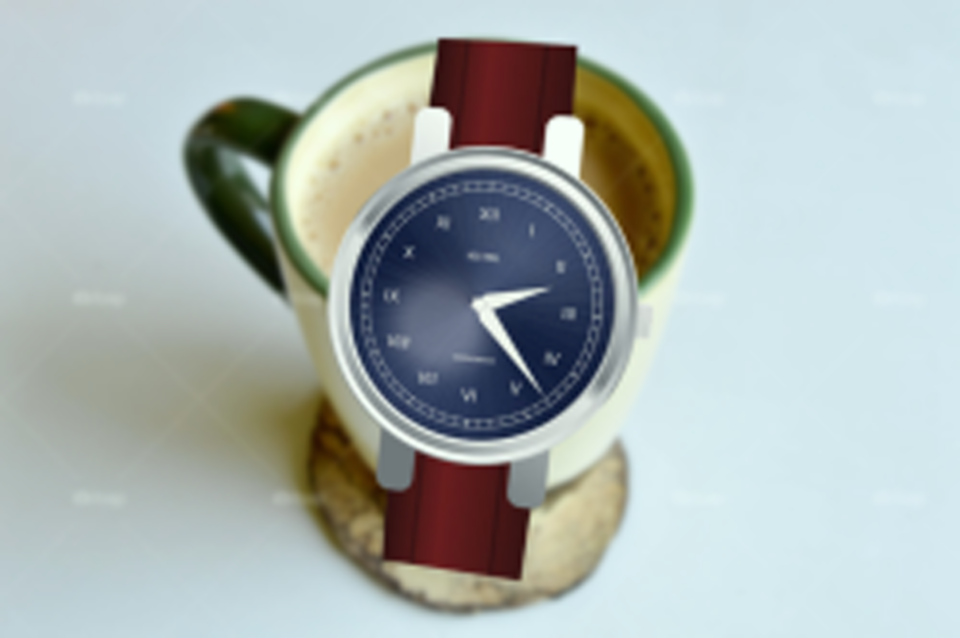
2:23
